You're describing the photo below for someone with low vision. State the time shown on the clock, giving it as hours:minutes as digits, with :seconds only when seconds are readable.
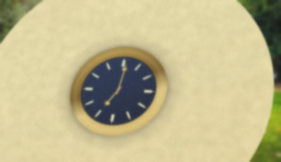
7:01
